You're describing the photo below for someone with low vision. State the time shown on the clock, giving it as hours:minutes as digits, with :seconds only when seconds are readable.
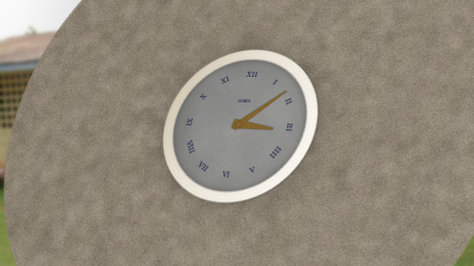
3:08
